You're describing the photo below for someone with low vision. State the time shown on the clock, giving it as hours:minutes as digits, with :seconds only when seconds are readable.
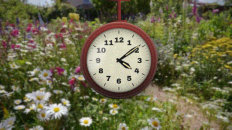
4:09
